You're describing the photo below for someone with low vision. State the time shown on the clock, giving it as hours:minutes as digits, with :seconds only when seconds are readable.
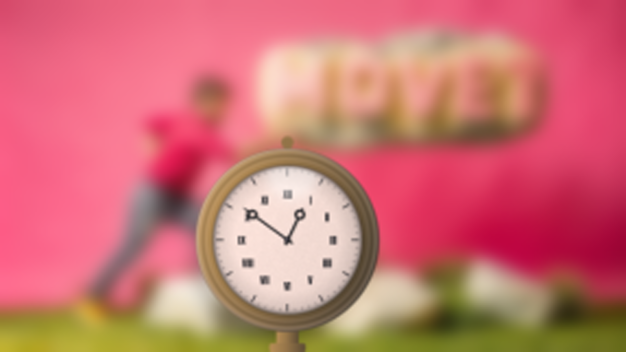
12:51
